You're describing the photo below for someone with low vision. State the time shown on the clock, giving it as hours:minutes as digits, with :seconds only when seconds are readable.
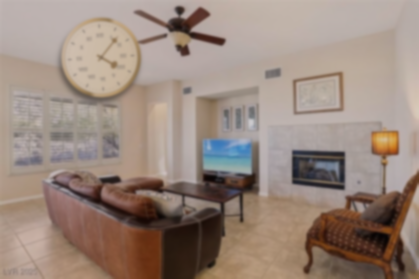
4:07
